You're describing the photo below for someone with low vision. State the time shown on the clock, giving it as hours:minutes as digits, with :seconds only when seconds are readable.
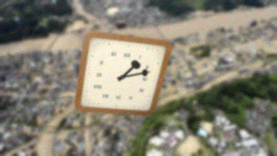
1:12
